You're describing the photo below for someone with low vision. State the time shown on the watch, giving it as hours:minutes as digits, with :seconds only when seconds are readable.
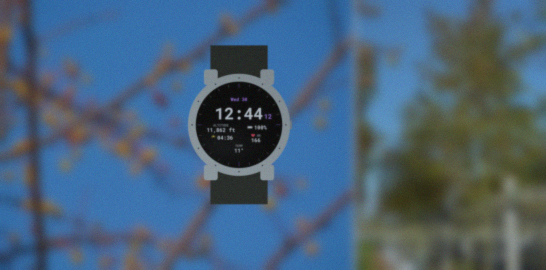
12:44
